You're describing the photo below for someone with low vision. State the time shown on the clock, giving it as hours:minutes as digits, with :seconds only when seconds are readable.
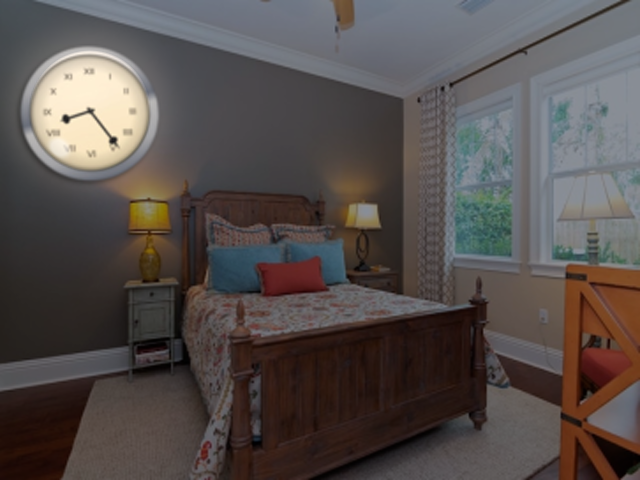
8:24
